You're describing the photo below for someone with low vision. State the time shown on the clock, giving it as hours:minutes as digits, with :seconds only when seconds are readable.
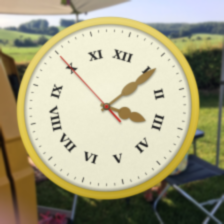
3:05:50
